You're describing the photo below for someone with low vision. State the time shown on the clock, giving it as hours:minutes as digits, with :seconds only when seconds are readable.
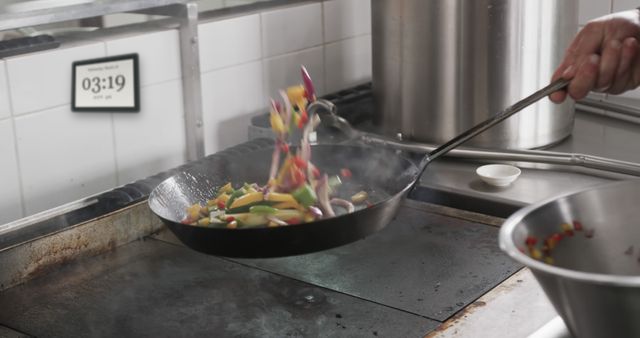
3:19
